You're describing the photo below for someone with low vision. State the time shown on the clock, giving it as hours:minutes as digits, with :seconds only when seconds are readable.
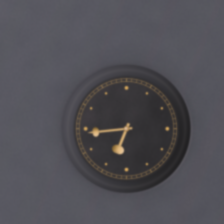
6:44
